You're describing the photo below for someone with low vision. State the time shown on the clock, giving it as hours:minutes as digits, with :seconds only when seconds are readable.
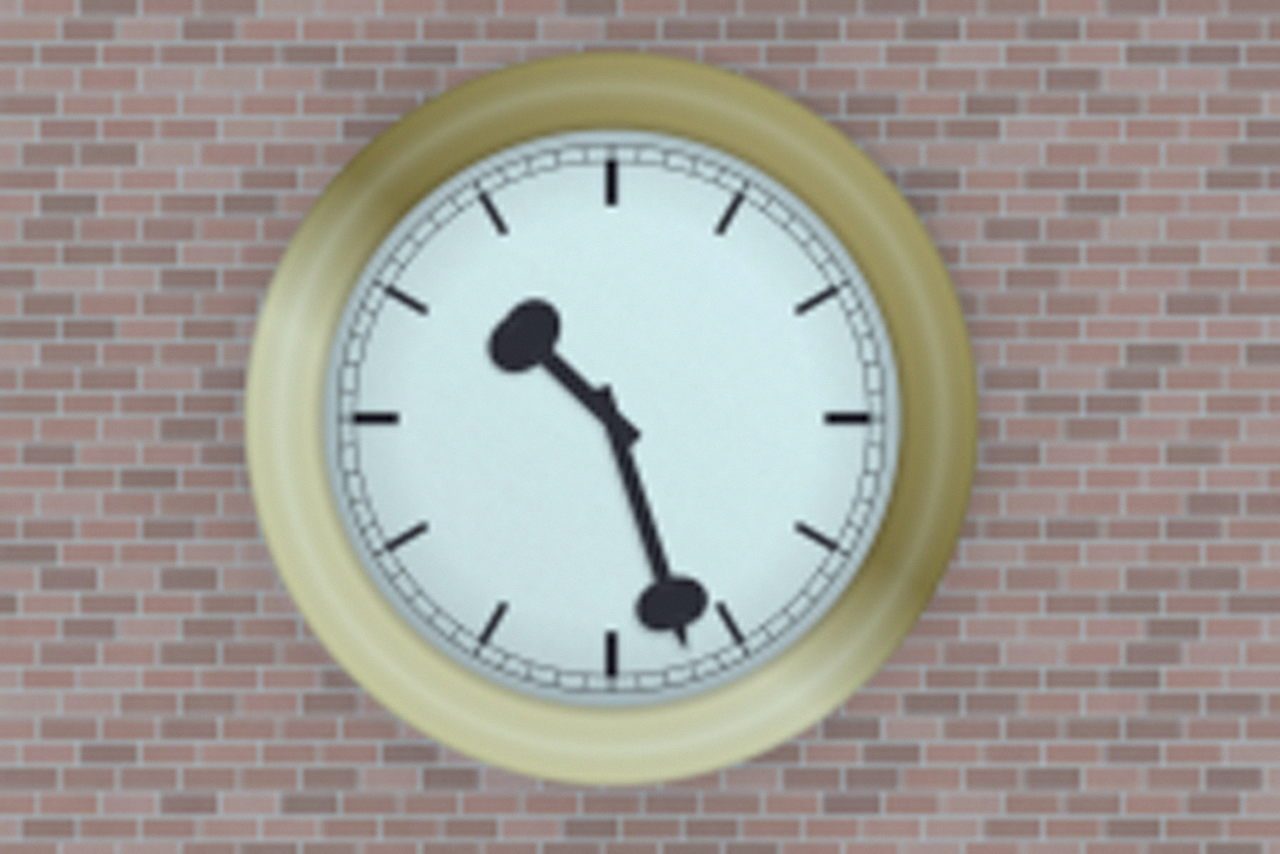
10:27
